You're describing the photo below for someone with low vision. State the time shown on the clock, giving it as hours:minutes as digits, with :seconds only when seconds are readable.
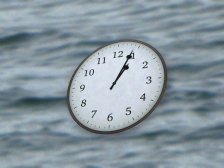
1:04
